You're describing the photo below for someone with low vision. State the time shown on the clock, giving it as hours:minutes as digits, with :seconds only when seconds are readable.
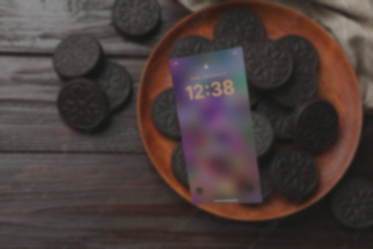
12:38
